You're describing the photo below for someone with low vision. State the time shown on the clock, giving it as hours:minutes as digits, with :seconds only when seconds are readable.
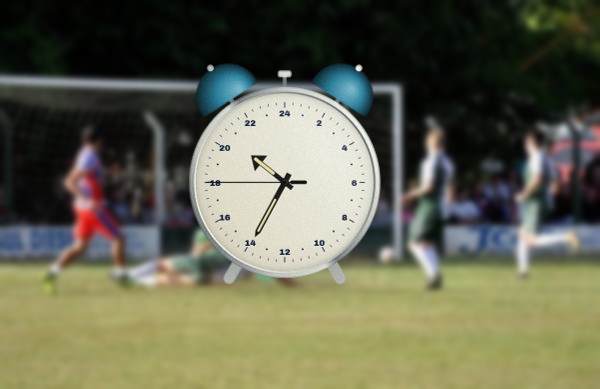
20:34:45
